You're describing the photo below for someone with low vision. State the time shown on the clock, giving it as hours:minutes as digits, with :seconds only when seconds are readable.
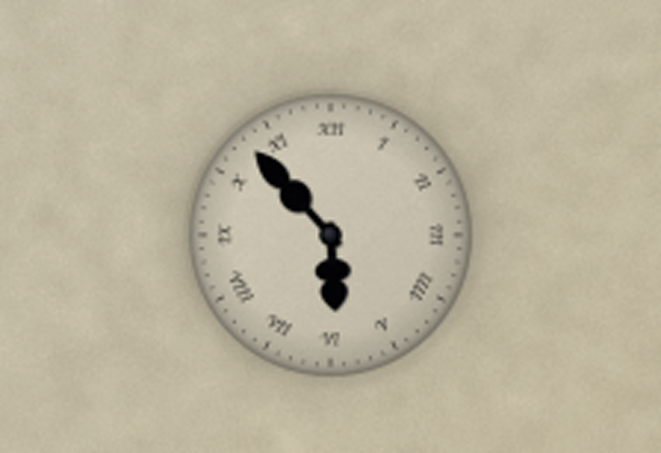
5:53
